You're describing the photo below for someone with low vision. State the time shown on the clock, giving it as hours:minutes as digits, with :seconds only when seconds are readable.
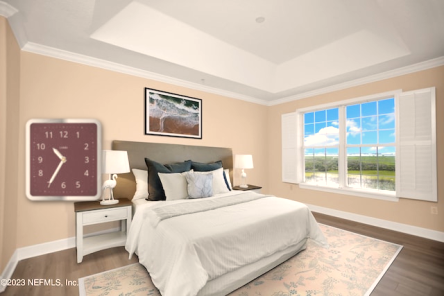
10:35
